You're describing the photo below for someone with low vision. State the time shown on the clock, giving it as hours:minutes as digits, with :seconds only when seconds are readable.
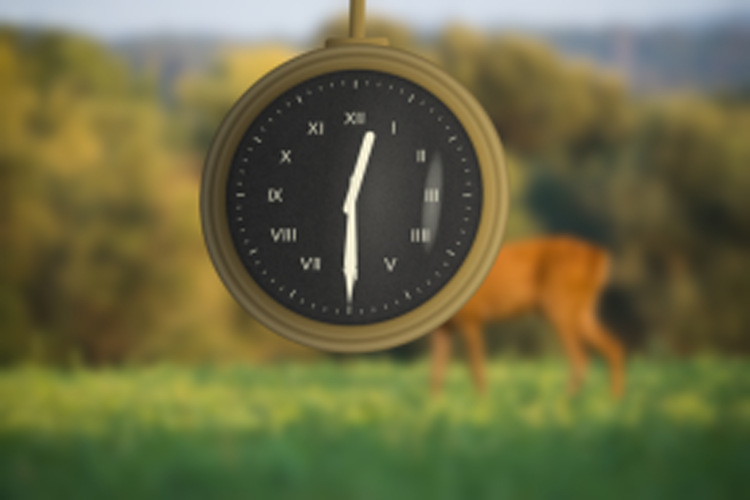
12:30
